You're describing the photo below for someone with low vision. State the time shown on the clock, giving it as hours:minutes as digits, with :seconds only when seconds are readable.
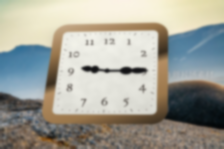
9:15
